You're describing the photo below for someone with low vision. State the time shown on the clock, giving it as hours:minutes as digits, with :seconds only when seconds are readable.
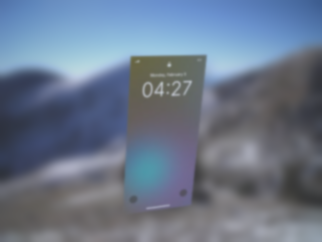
4:27
